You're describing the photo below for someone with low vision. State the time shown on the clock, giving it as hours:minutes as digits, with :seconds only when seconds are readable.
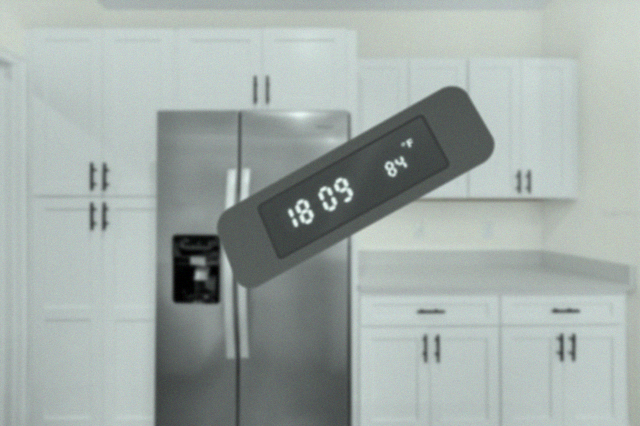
18:09
